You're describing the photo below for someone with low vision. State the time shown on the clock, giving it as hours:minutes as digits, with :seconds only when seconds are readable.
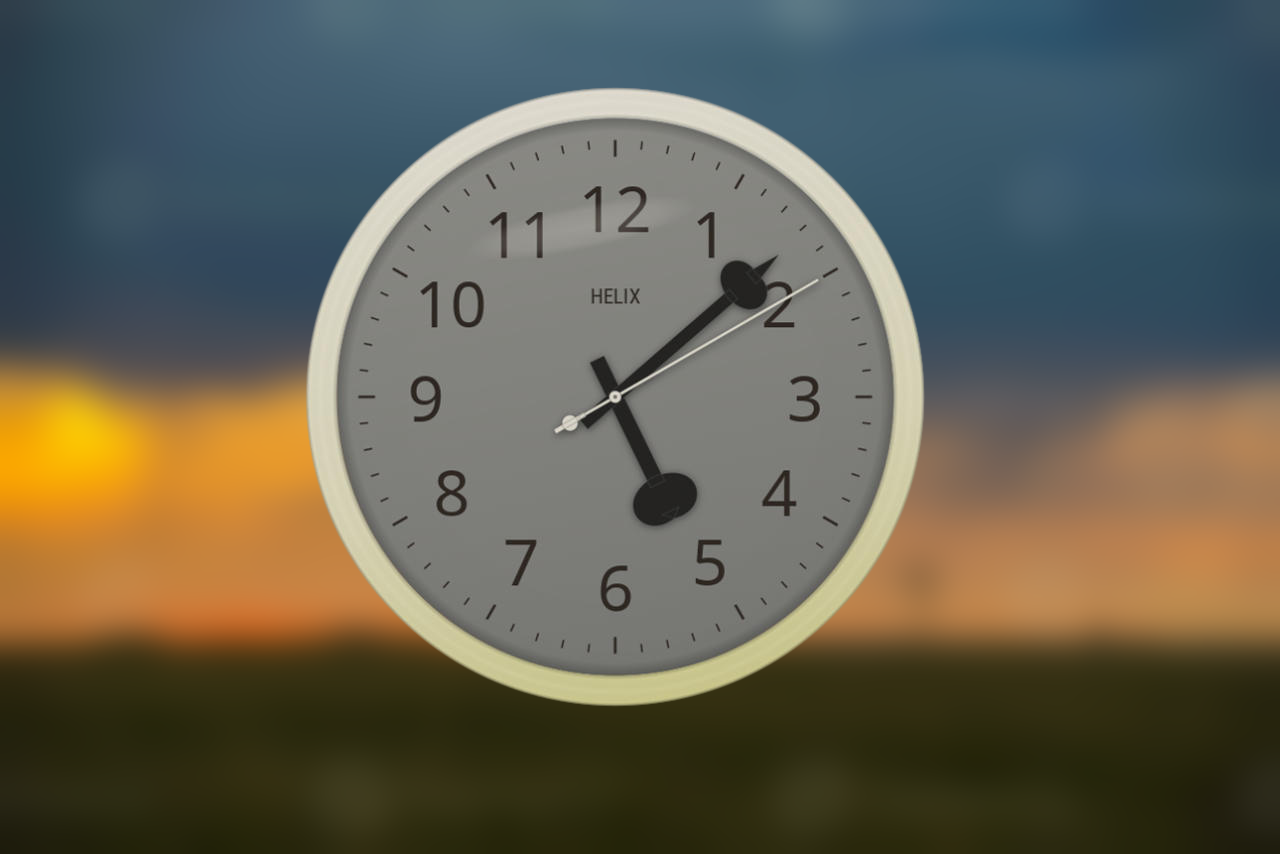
5:08:10
